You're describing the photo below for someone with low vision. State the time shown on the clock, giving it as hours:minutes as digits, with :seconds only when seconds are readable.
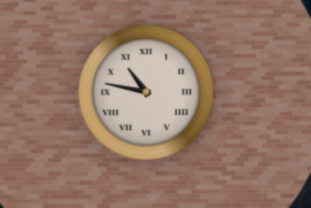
10:47
